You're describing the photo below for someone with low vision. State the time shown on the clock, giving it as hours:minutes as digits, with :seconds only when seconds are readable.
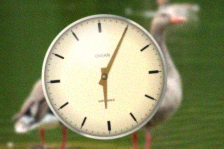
6:05
